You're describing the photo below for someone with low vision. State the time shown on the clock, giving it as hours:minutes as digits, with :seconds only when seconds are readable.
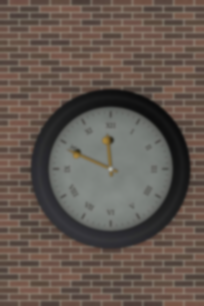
11:49
